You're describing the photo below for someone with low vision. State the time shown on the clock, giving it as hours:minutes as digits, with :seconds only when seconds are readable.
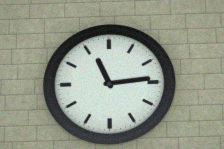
11:14
